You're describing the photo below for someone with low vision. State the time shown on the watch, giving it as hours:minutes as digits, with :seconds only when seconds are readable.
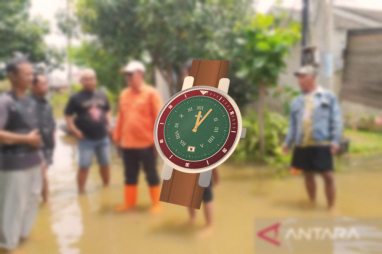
12:05
